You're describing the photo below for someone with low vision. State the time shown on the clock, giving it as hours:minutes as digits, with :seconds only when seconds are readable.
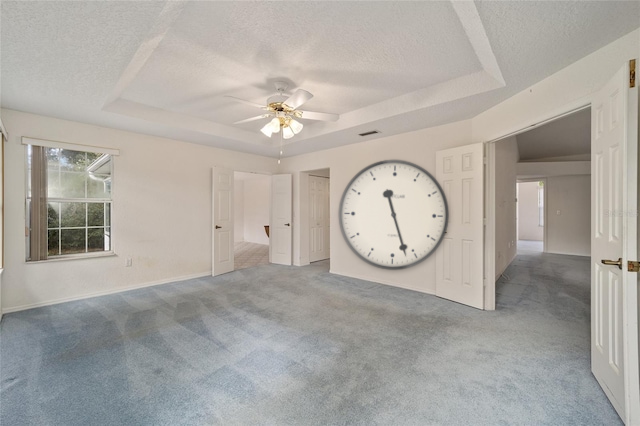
11:27
